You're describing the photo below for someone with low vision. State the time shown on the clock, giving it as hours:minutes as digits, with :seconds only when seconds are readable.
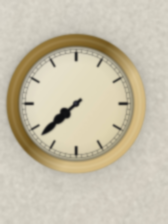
7:38
